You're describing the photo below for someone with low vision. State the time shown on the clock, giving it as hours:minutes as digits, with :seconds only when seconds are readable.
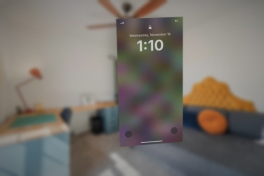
1:10
